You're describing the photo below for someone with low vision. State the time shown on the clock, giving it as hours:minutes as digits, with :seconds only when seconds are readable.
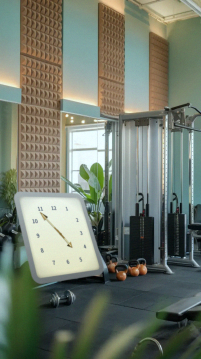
4:54
